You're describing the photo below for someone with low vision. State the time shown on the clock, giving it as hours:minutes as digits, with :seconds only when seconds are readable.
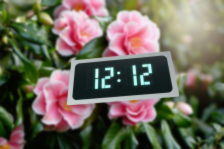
12:12
